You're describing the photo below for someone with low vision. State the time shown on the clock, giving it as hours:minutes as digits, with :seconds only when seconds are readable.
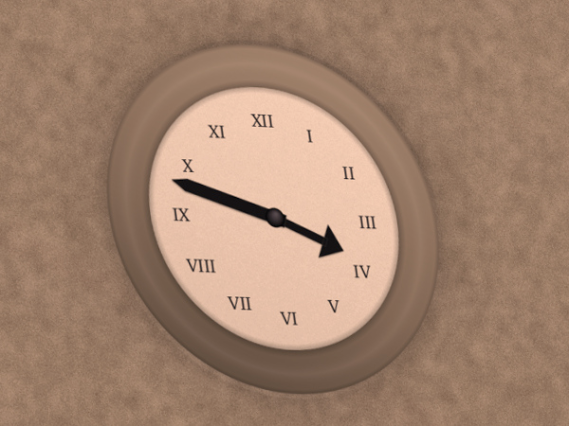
3:48
